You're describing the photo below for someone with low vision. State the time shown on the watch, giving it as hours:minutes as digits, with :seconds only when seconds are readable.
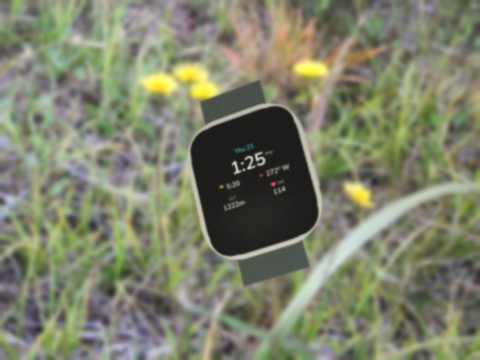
1:25
